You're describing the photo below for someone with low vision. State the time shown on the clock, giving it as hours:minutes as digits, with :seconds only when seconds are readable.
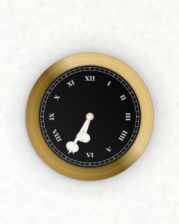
6:35
